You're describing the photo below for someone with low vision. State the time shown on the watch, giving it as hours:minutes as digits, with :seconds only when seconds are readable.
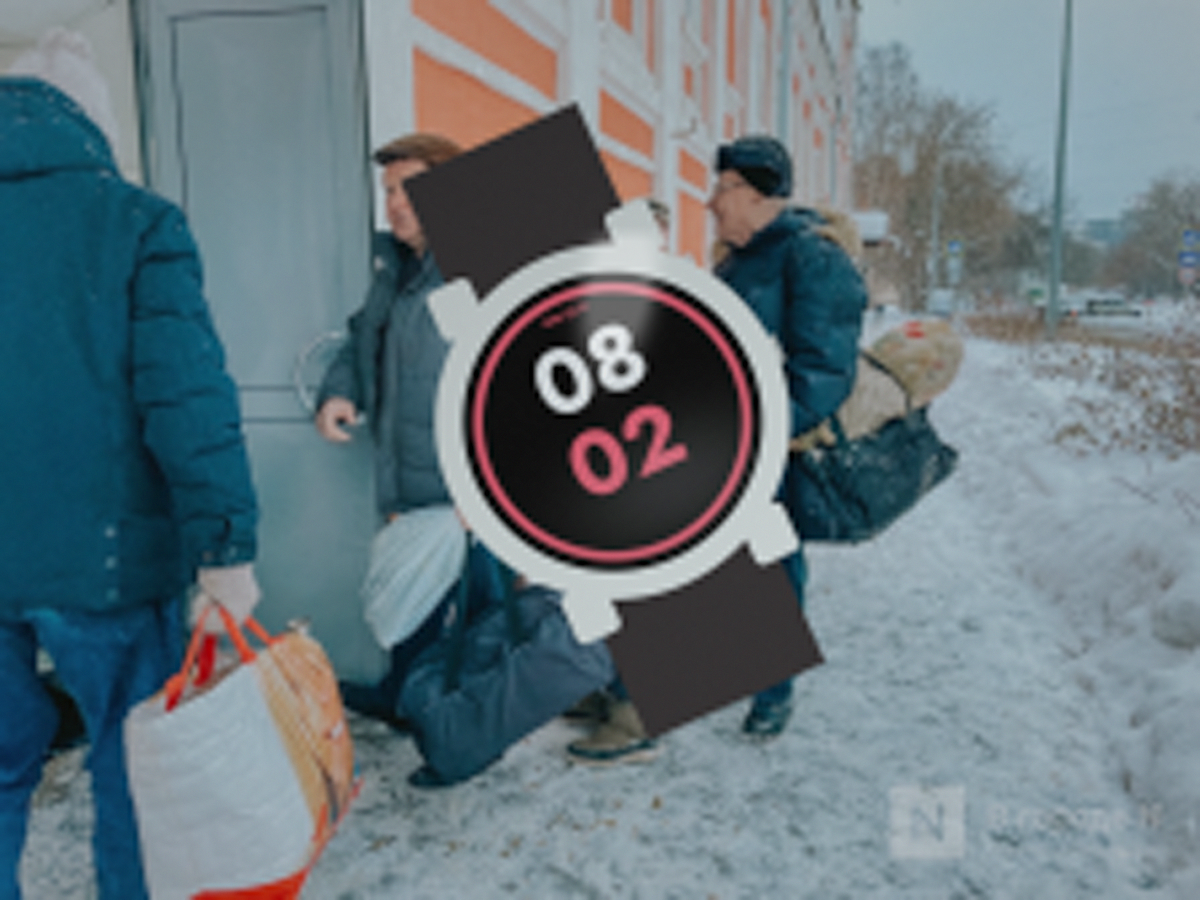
8:02
